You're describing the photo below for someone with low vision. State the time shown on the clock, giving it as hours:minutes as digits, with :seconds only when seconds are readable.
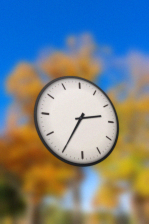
2:35
